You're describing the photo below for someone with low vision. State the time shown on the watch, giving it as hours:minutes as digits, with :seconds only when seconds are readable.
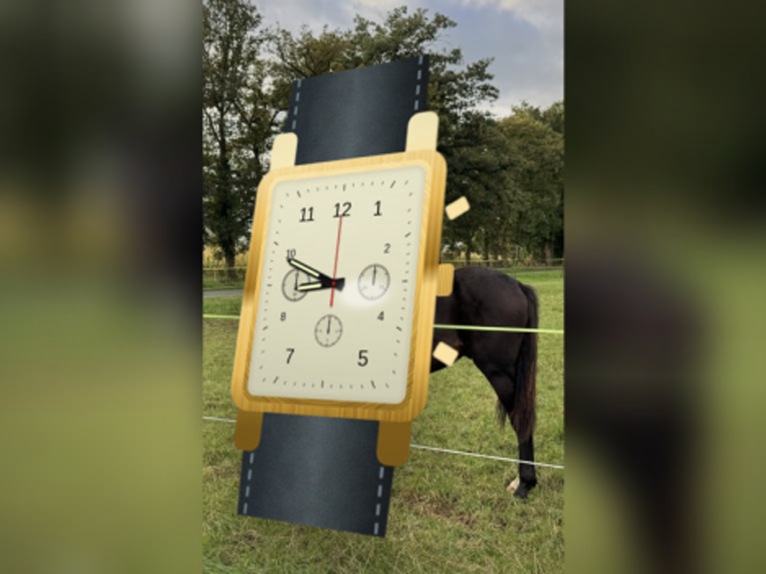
8:49
